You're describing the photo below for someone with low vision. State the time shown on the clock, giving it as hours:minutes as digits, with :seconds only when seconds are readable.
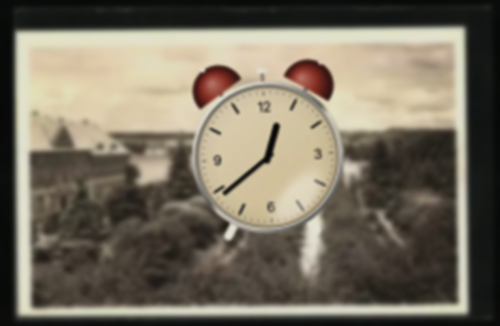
12:39
